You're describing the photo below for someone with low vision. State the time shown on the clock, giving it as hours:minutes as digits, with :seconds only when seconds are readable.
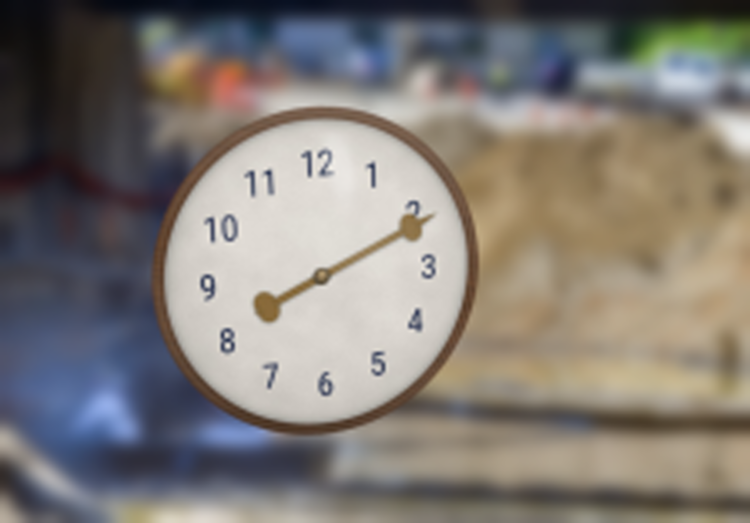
8:11
